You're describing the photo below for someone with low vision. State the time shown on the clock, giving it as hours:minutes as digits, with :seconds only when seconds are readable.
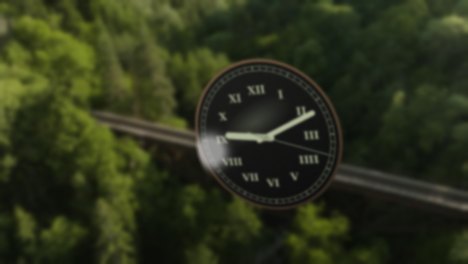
9:11:18
